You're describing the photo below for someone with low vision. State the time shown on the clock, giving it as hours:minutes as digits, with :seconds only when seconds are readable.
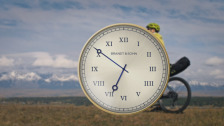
6:51
